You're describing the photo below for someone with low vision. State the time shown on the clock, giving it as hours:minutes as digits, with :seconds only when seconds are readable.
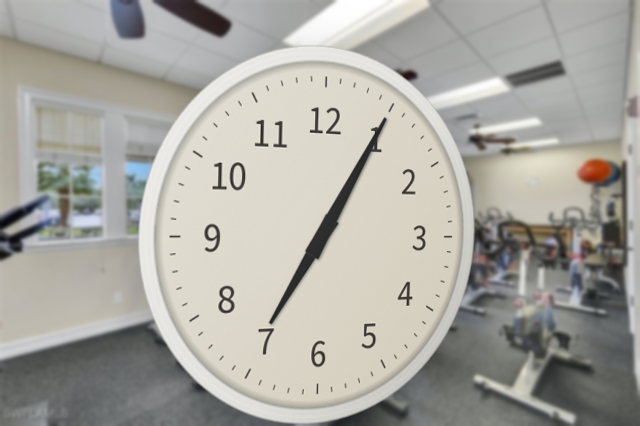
7:05
